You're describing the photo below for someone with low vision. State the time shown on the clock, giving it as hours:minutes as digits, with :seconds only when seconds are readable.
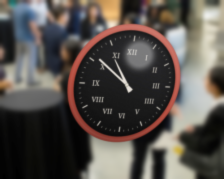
10:51
